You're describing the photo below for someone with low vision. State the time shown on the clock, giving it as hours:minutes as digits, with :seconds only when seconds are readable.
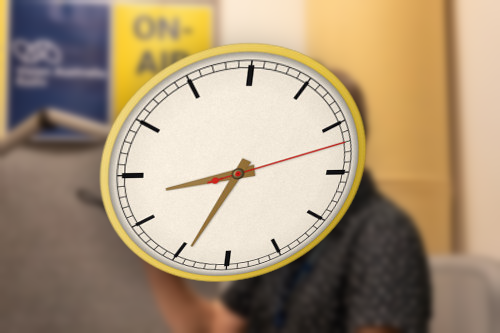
8:34:12
